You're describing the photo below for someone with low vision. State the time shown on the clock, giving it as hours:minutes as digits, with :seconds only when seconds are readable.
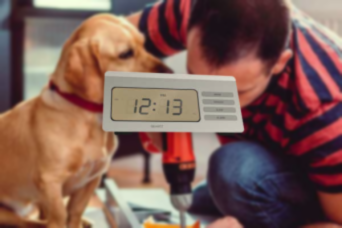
12:13
